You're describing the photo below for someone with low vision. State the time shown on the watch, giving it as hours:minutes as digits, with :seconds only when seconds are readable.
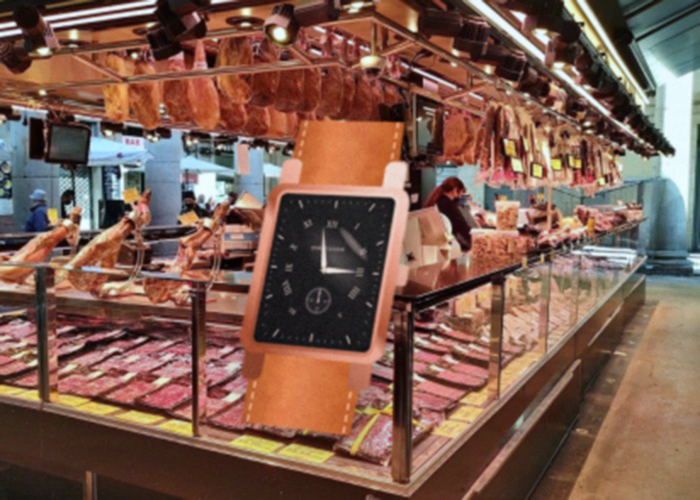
2:58
